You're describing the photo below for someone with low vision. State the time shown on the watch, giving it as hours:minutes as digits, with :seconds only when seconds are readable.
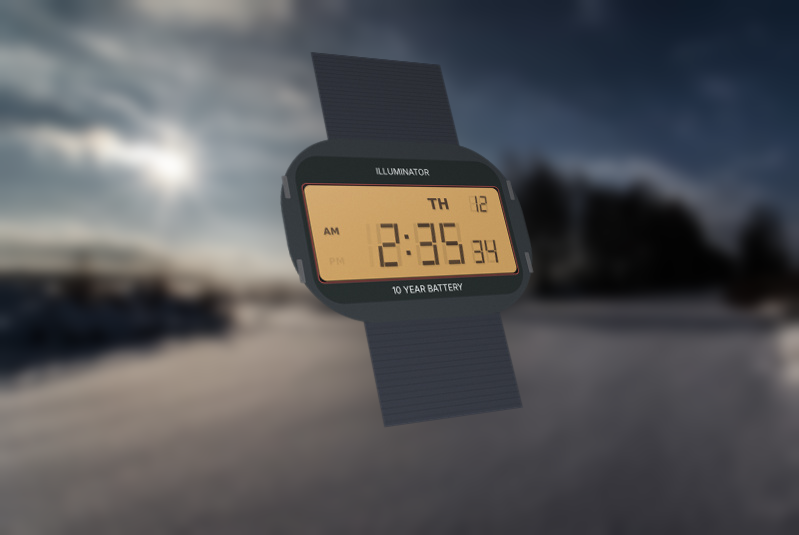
2:35:34
